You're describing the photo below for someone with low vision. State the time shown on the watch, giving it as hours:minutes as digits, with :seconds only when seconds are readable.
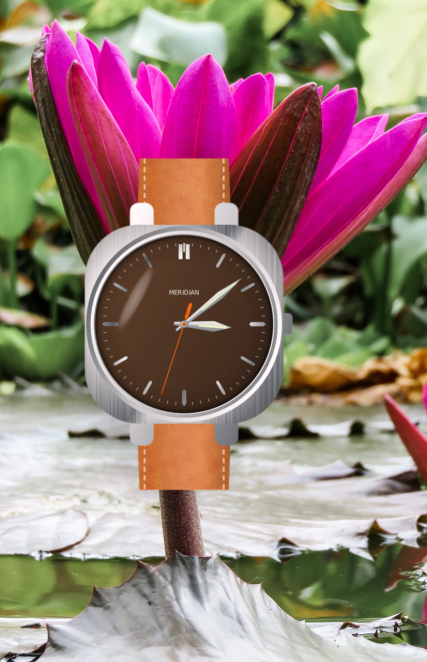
3:08:33
